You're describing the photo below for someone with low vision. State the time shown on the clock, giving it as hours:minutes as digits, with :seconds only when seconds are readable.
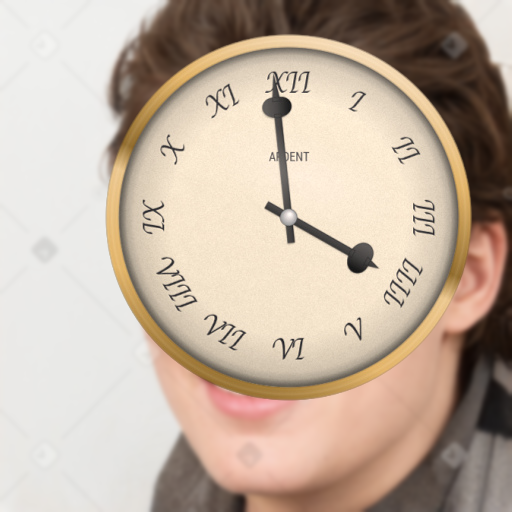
3:59
